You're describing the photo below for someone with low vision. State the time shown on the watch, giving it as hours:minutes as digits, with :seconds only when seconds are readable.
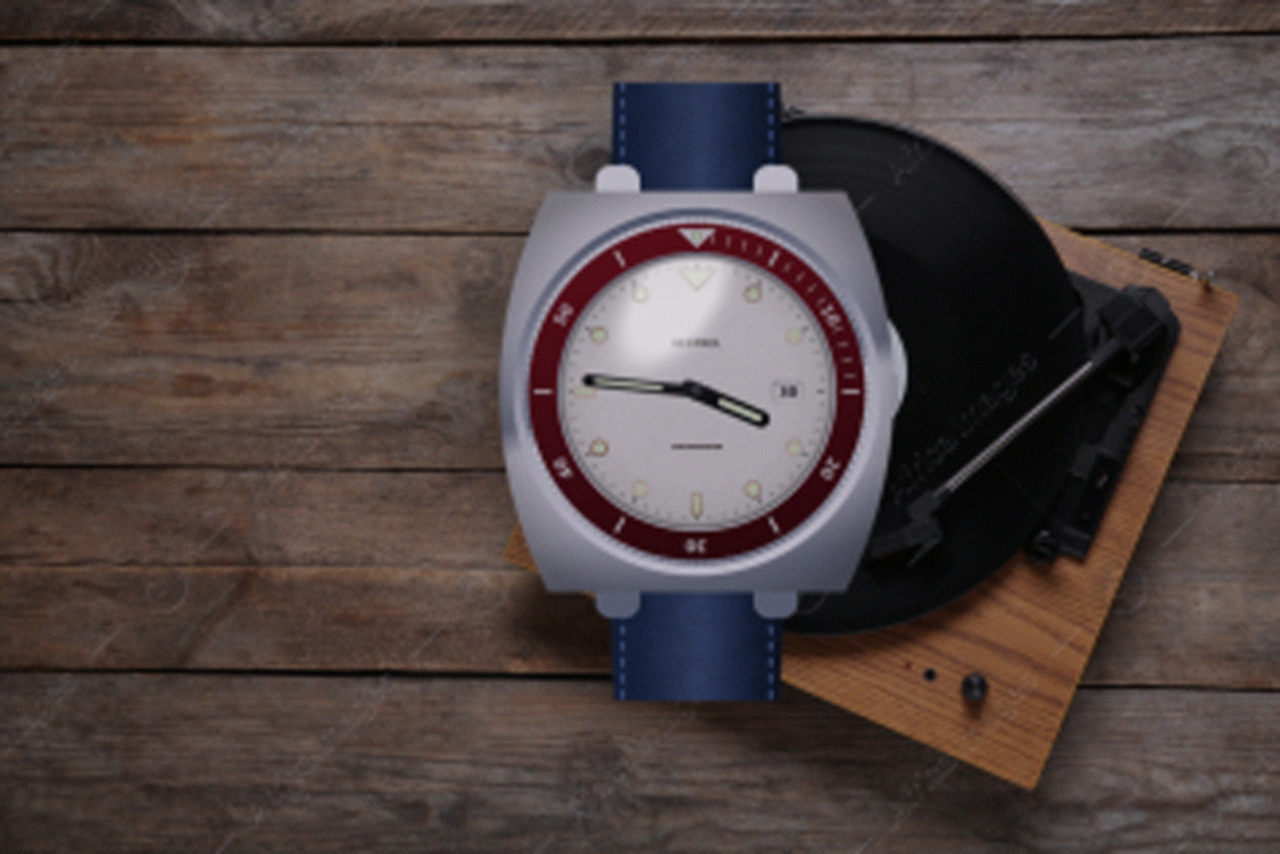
3:46
